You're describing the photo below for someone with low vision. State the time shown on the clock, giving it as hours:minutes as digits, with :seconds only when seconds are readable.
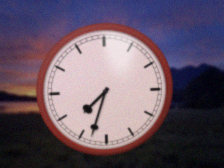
7:33
